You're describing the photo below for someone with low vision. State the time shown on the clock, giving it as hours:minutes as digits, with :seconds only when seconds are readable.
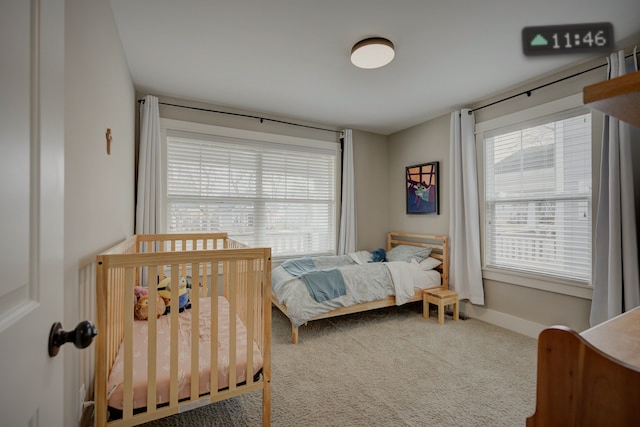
11:46
